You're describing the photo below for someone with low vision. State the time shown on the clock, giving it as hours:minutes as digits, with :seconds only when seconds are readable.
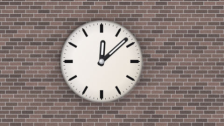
12:08
